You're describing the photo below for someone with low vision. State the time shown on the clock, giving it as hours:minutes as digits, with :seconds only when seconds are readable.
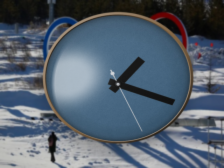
1:18:26
